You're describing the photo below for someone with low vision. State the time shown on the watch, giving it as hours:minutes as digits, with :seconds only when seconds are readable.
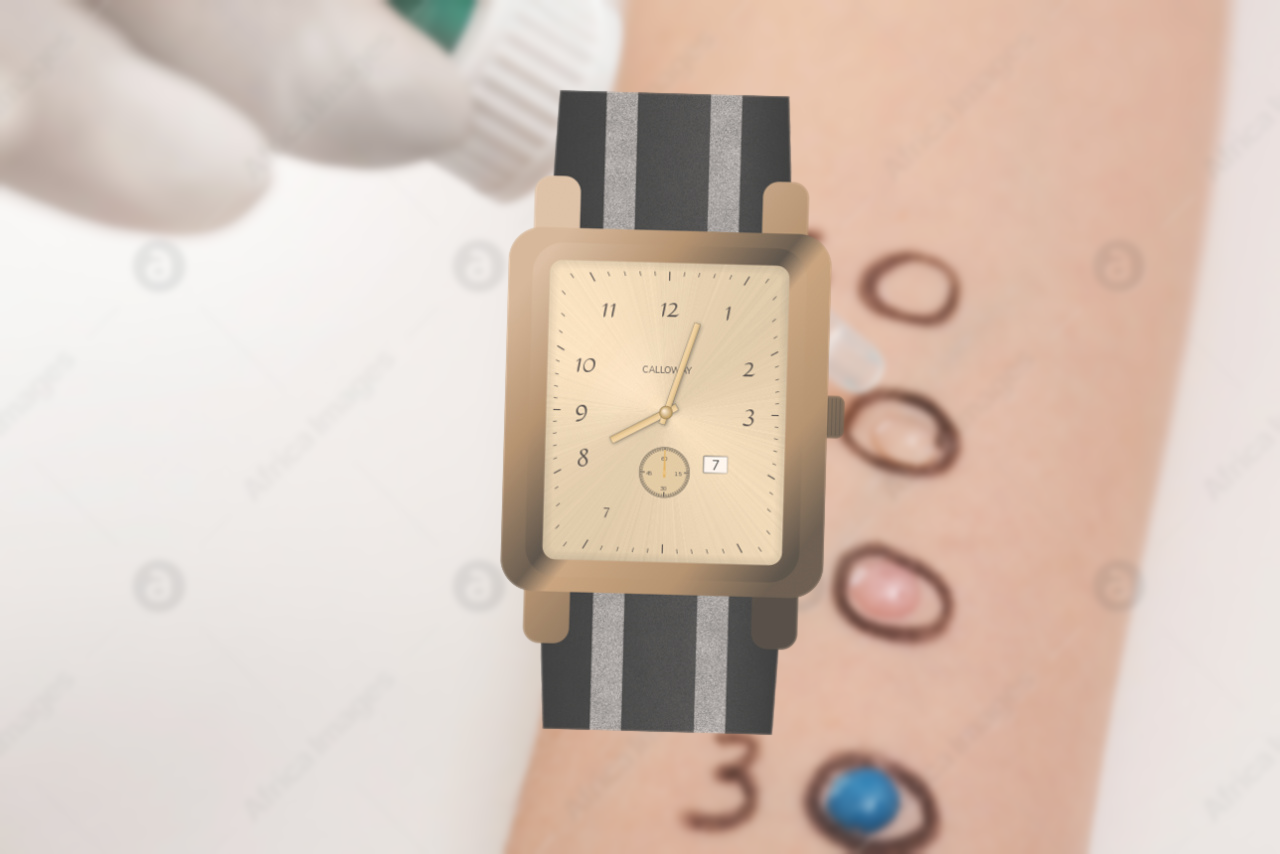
8:03
